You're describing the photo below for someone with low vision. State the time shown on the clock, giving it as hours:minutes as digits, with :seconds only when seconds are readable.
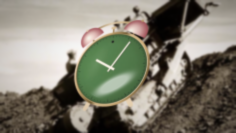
10:06
